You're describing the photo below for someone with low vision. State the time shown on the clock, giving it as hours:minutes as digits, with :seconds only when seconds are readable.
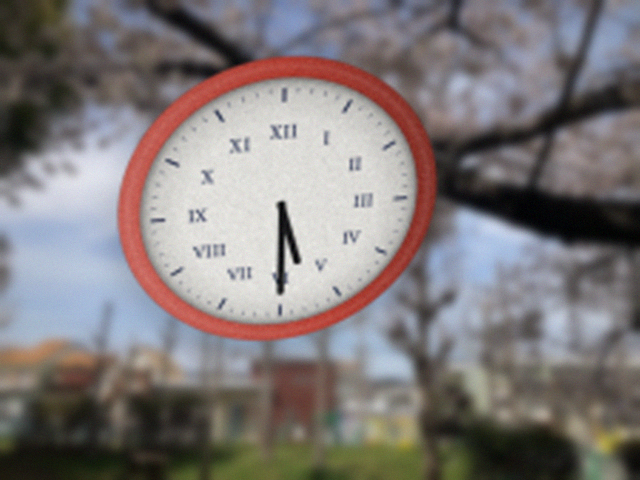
5:30
